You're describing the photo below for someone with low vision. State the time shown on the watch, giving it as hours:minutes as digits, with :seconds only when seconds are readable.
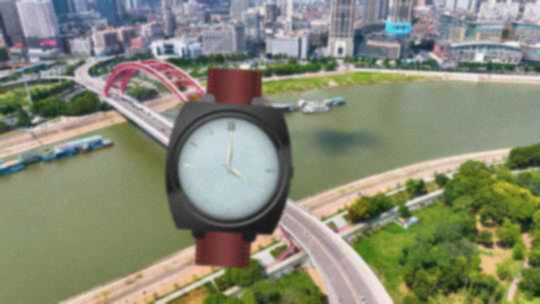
4:00
